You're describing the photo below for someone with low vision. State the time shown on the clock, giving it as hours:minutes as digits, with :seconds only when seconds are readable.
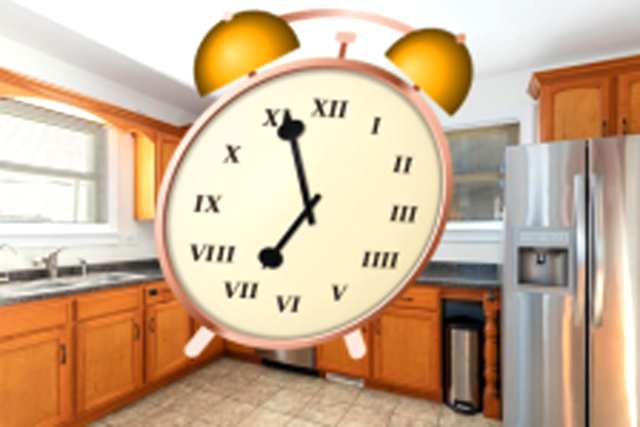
6:56
